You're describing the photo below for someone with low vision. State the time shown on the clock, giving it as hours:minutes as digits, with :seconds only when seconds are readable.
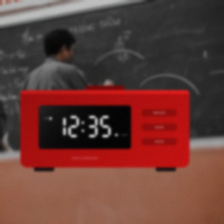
12:35
